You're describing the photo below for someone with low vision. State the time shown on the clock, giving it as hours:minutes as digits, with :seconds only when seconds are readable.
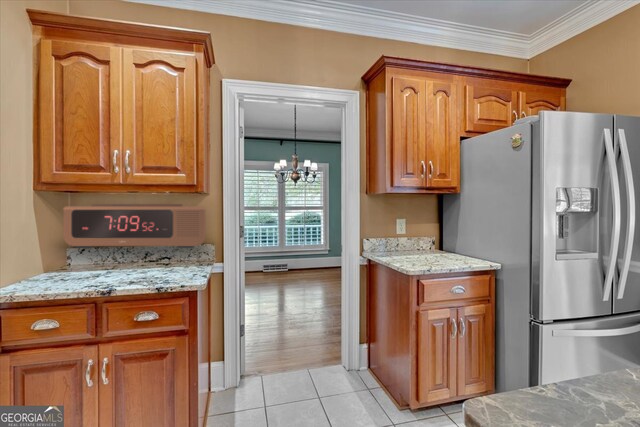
7:09
